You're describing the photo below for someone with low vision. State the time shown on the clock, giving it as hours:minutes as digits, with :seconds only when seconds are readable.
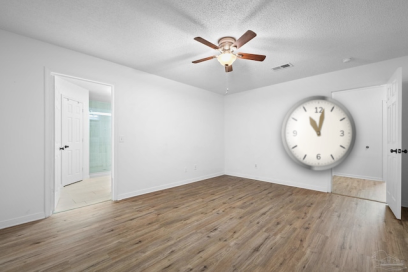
11:02
